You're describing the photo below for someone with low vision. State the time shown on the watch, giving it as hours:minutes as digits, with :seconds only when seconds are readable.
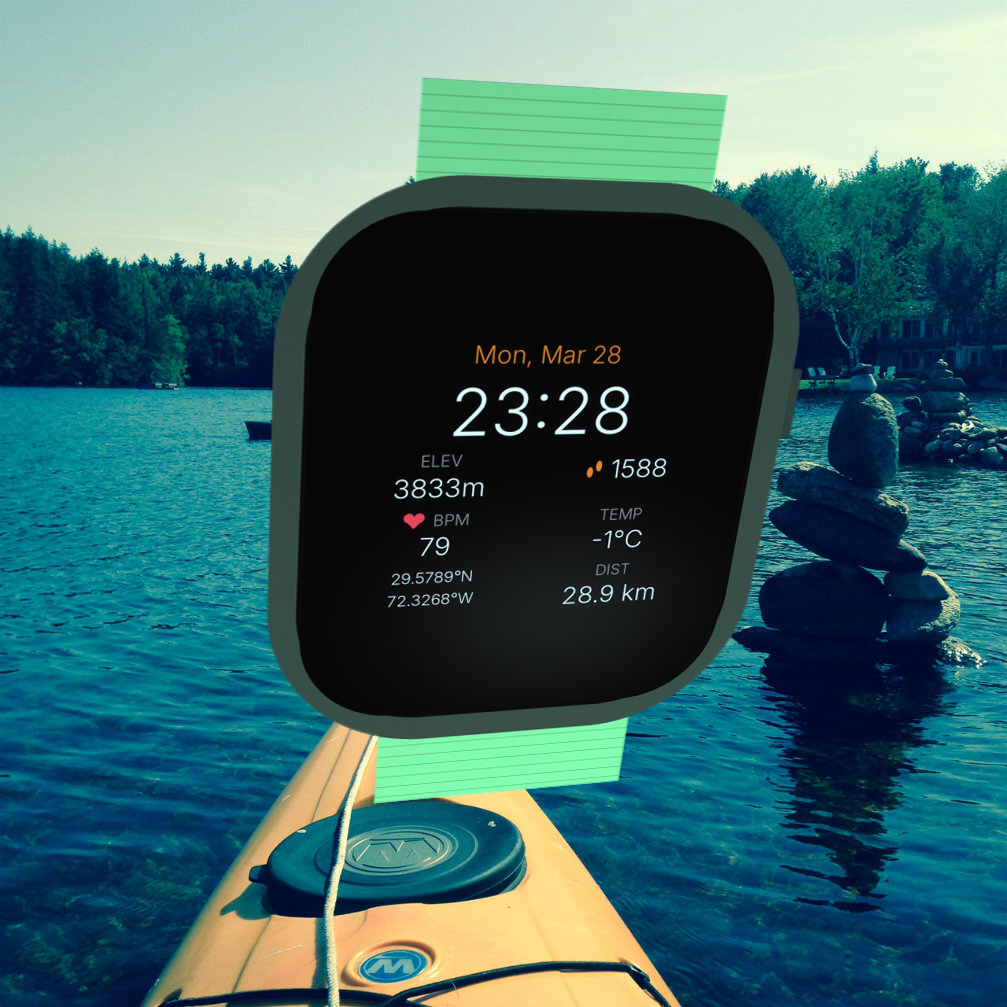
23:28
